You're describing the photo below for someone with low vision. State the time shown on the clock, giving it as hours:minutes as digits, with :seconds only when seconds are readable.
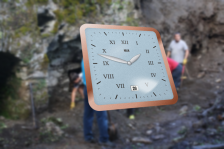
1:48
